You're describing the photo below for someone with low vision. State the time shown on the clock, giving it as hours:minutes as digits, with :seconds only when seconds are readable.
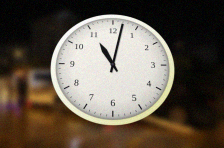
11:02
